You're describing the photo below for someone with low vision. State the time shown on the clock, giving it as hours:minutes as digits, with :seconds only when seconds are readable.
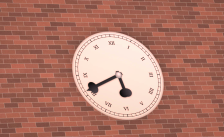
5:41
